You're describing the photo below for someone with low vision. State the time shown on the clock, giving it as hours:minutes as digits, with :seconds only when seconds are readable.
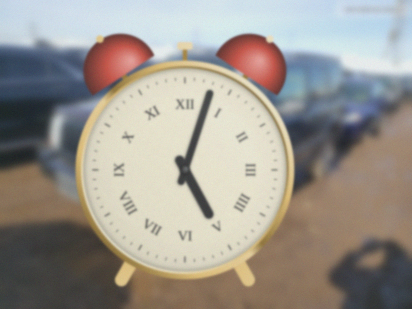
5:03
